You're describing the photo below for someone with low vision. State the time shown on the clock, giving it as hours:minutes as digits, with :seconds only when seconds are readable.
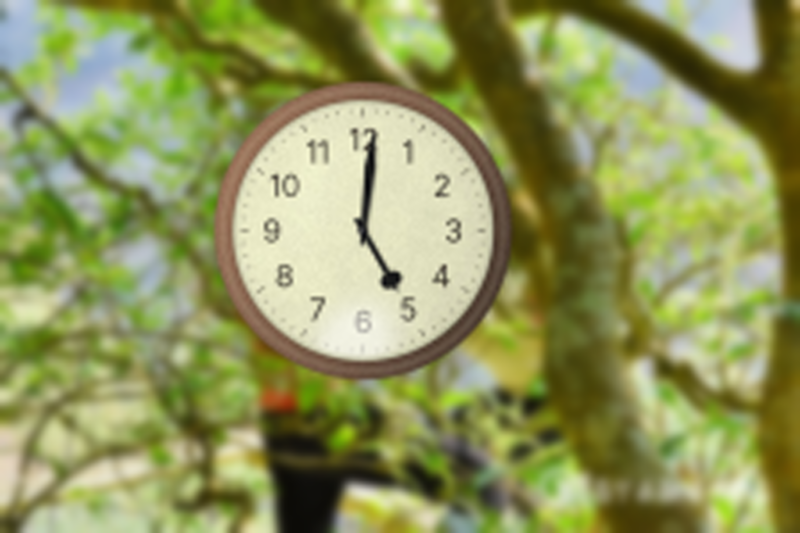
5:01
